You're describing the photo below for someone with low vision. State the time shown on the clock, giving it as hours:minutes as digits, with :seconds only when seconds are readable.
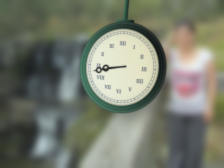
8:43
